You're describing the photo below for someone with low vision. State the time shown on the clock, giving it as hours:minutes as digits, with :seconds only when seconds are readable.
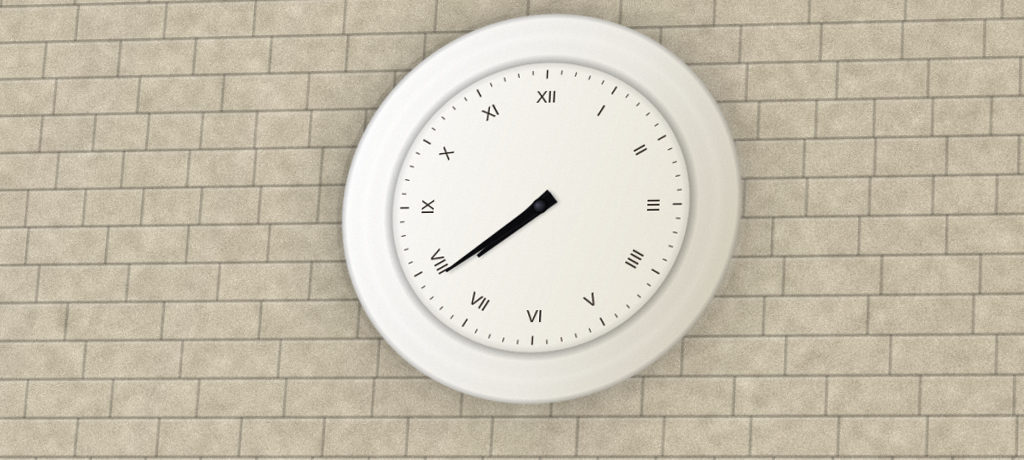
7:39
